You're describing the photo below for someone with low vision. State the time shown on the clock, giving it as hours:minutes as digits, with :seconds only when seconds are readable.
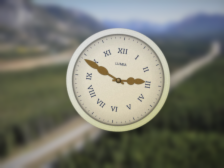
2:49
